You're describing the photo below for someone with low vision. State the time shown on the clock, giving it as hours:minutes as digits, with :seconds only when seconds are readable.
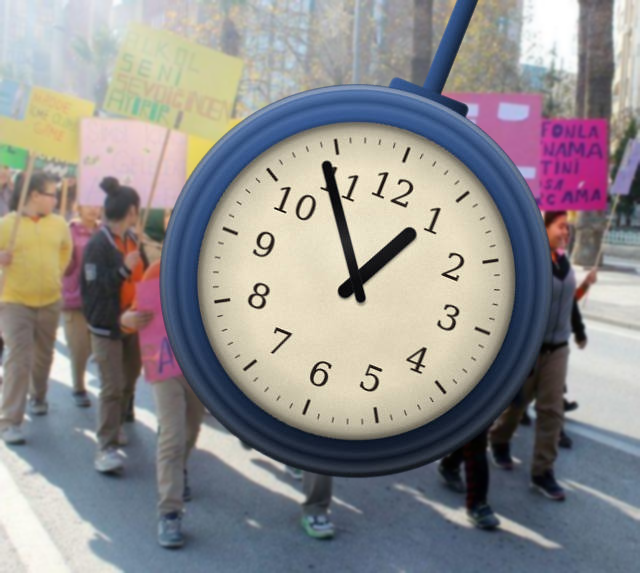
12:54
